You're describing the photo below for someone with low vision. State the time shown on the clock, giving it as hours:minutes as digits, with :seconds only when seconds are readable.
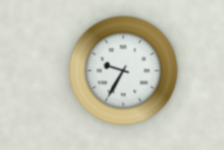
9:35
